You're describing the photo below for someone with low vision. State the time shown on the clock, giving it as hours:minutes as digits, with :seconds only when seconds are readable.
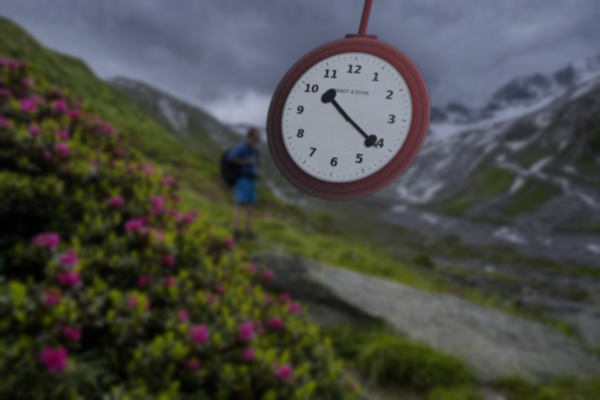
10:21
